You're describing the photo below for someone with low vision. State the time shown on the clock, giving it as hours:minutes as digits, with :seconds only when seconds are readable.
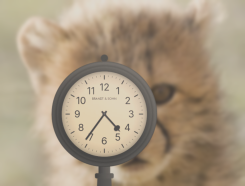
4:36
